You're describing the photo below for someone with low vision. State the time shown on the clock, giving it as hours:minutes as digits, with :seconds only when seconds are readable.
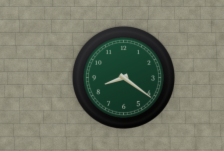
8:21
